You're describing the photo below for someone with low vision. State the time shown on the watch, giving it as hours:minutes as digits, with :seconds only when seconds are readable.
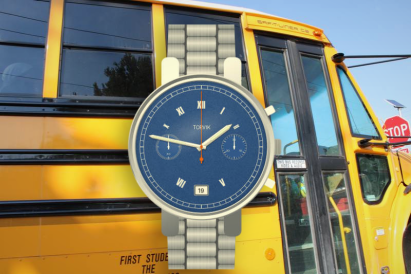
1:47
